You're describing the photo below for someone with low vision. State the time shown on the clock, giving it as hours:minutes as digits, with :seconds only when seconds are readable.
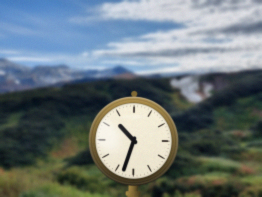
10:33
